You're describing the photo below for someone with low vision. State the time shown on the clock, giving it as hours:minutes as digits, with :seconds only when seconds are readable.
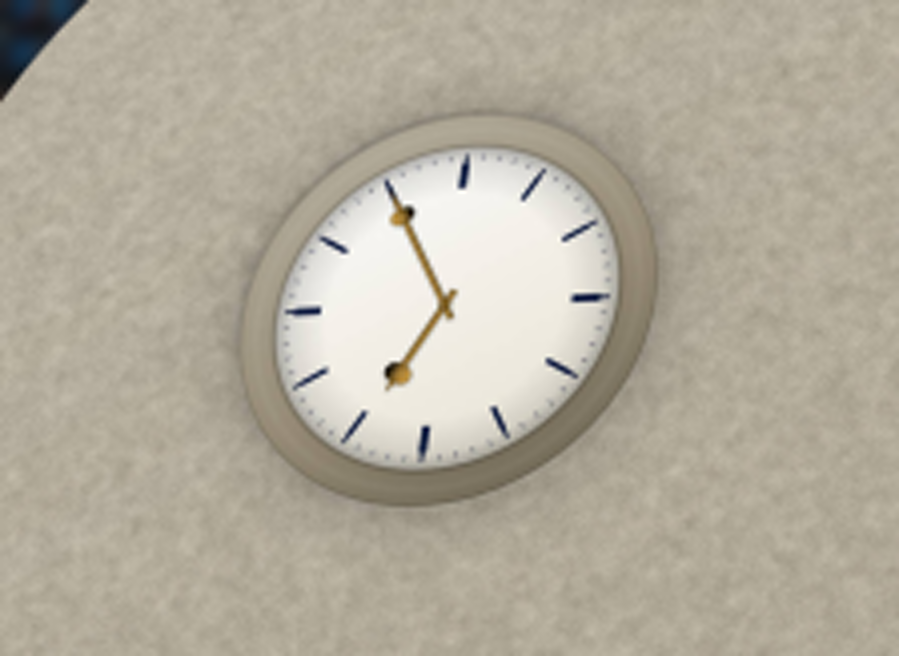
6:55
